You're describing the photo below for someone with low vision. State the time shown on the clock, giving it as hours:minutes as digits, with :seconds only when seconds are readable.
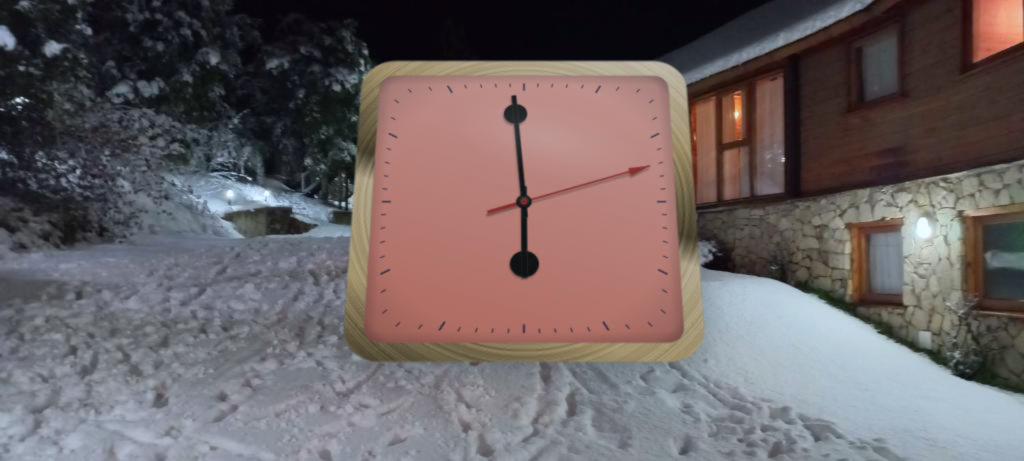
5:59:12
